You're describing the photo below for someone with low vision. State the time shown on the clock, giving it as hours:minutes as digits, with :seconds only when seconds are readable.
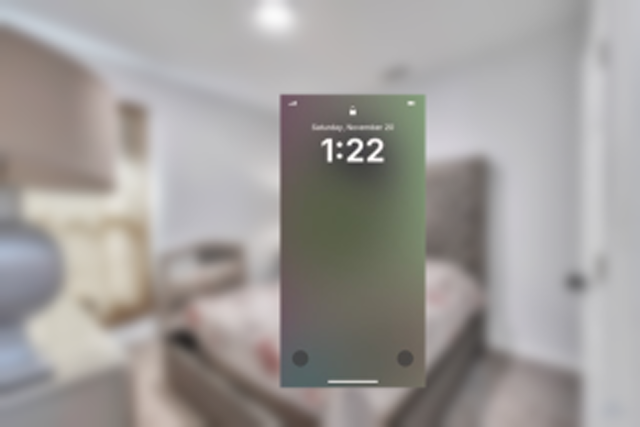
1:22
